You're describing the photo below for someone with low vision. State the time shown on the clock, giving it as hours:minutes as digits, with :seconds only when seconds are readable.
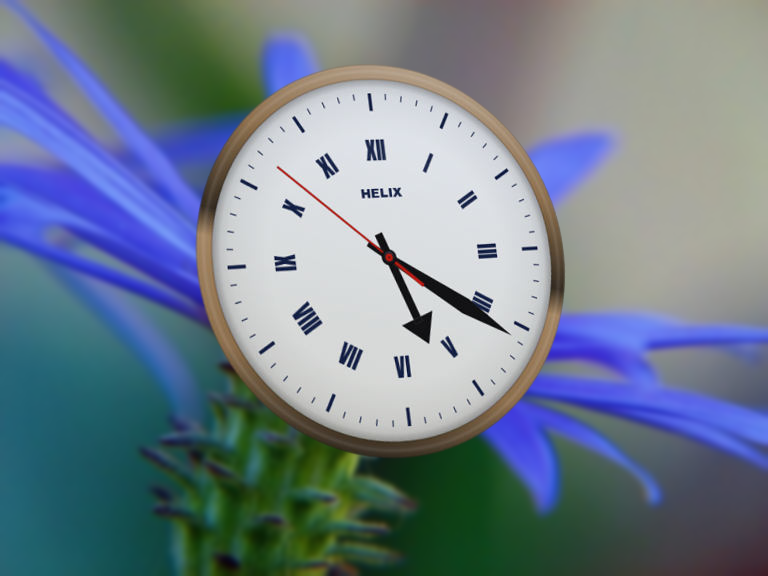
5:20:52
